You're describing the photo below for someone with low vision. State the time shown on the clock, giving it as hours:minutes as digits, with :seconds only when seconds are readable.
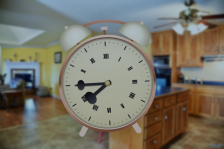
7:45
